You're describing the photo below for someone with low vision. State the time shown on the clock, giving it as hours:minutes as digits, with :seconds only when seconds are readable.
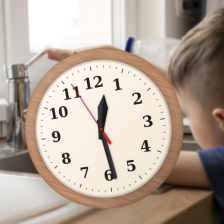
12:28:56
